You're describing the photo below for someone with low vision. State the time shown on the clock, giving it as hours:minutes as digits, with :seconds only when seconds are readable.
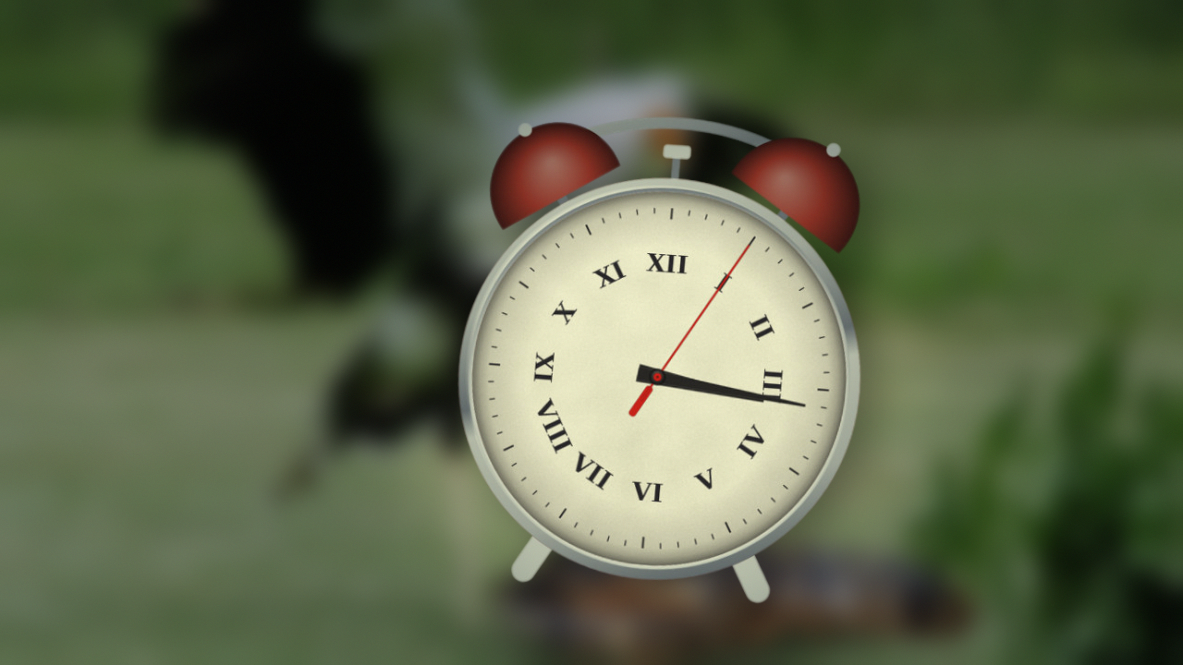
3:16:05
